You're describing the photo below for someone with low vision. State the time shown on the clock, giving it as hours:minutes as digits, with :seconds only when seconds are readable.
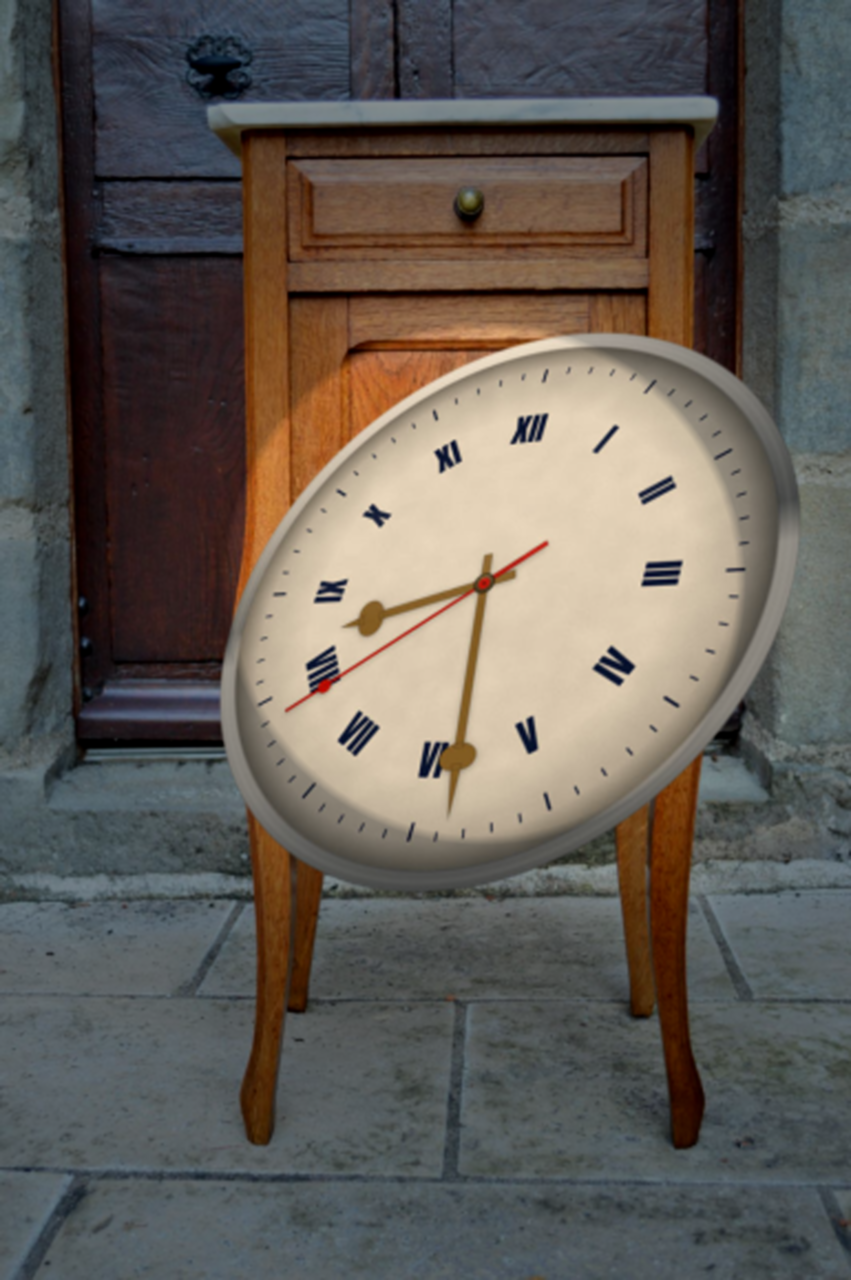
8:28:39
